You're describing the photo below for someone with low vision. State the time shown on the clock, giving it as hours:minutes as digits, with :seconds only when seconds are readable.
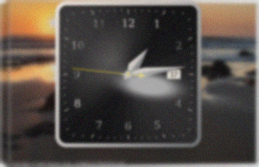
1:13:46
